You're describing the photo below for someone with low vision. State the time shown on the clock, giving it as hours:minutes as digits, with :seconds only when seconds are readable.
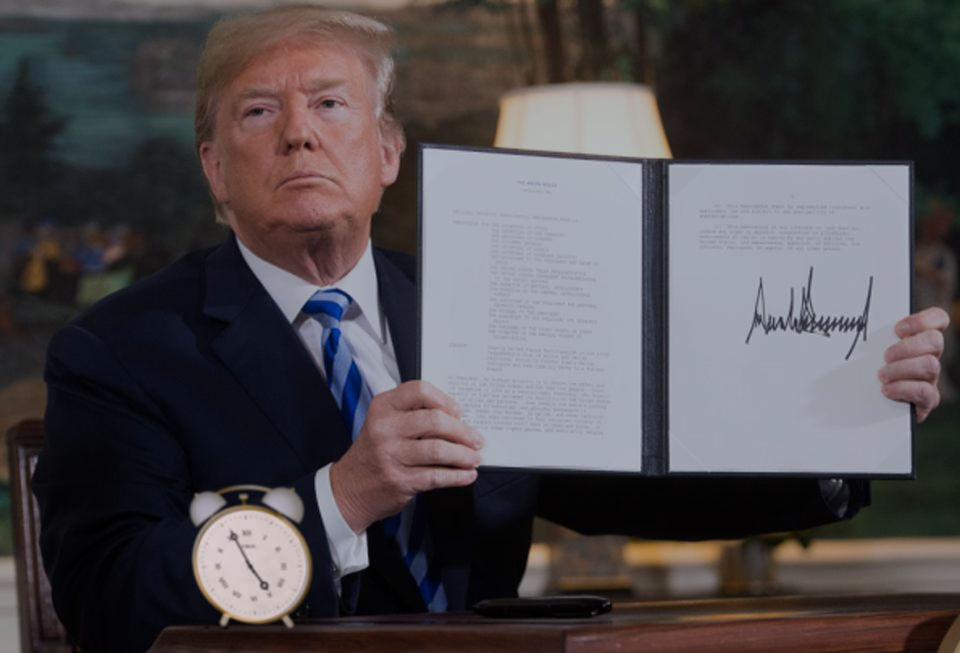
4:56
